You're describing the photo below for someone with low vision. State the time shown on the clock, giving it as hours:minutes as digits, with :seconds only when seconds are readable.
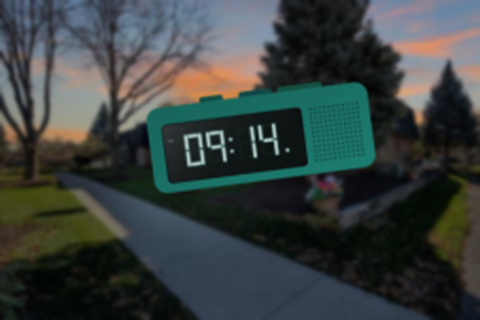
9:14
